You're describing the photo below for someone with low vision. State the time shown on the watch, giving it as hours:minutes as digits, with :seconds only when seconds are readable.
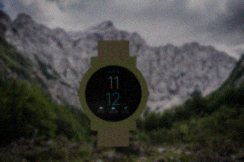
11:12
